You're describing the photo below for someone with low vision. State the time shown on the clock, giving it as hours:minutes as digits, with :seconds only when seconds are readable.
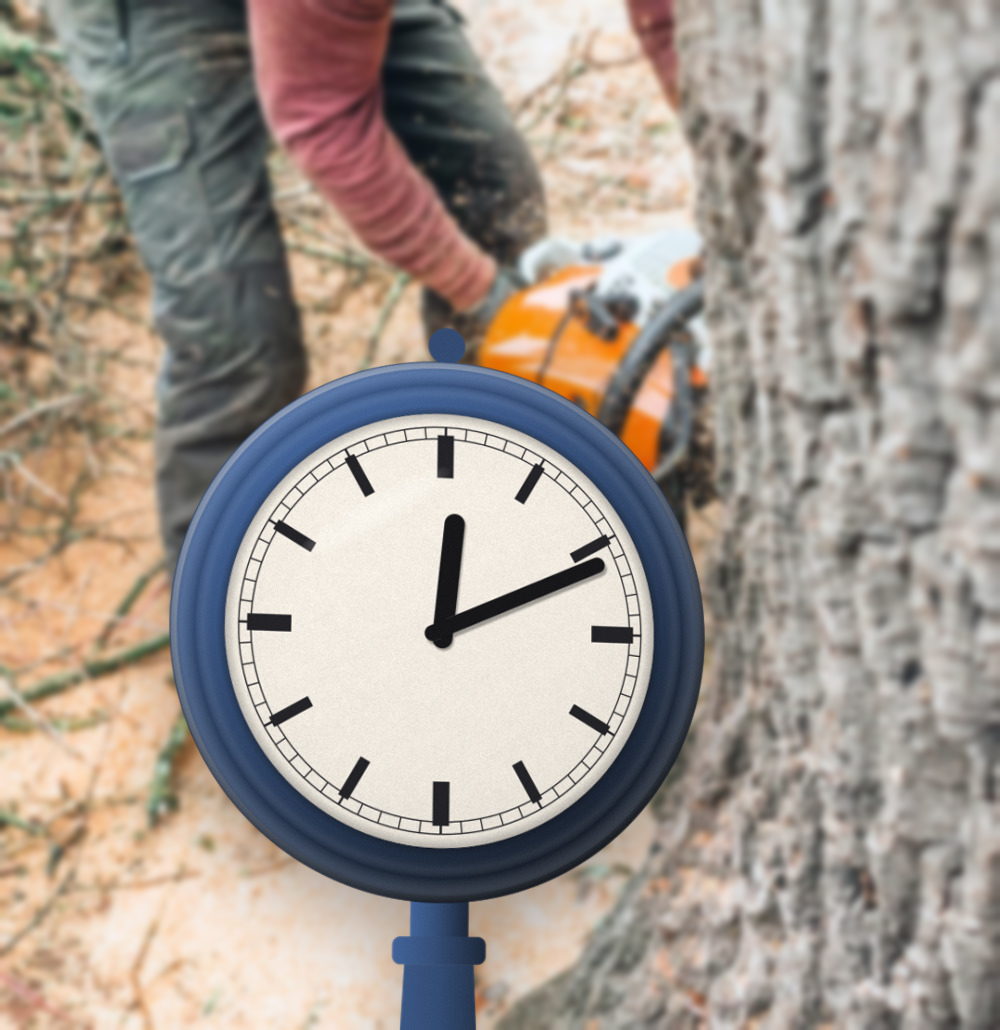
12:11
